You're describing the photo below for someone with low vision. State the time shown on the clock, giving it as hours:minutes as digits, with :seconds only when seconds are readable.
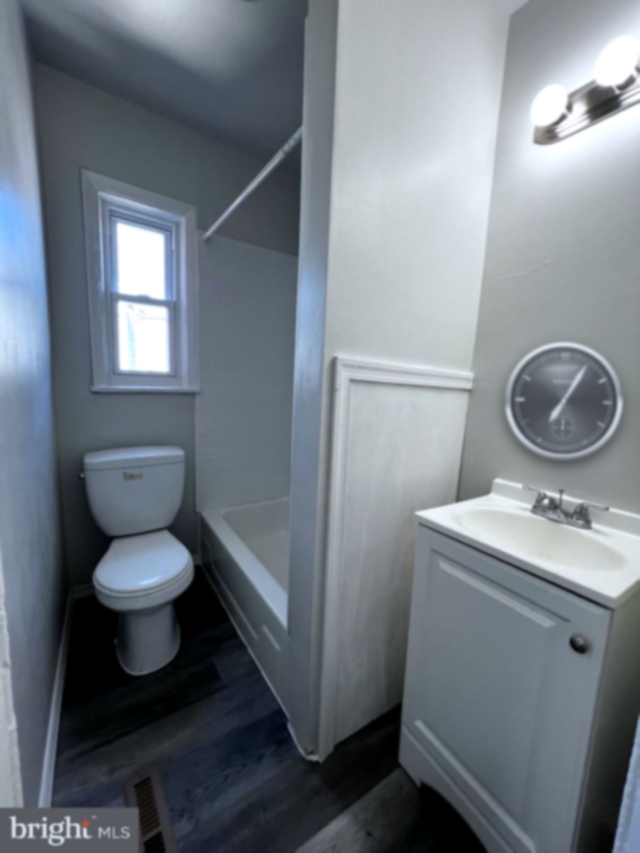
7:05
